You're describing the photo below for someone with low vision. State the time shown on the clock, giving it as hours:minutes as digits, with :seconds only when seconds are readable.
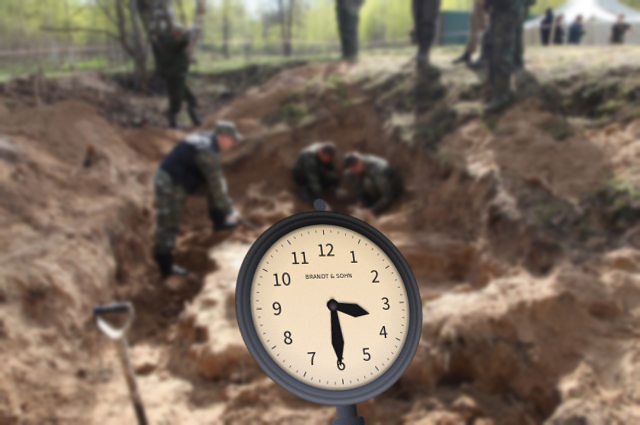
3:30
